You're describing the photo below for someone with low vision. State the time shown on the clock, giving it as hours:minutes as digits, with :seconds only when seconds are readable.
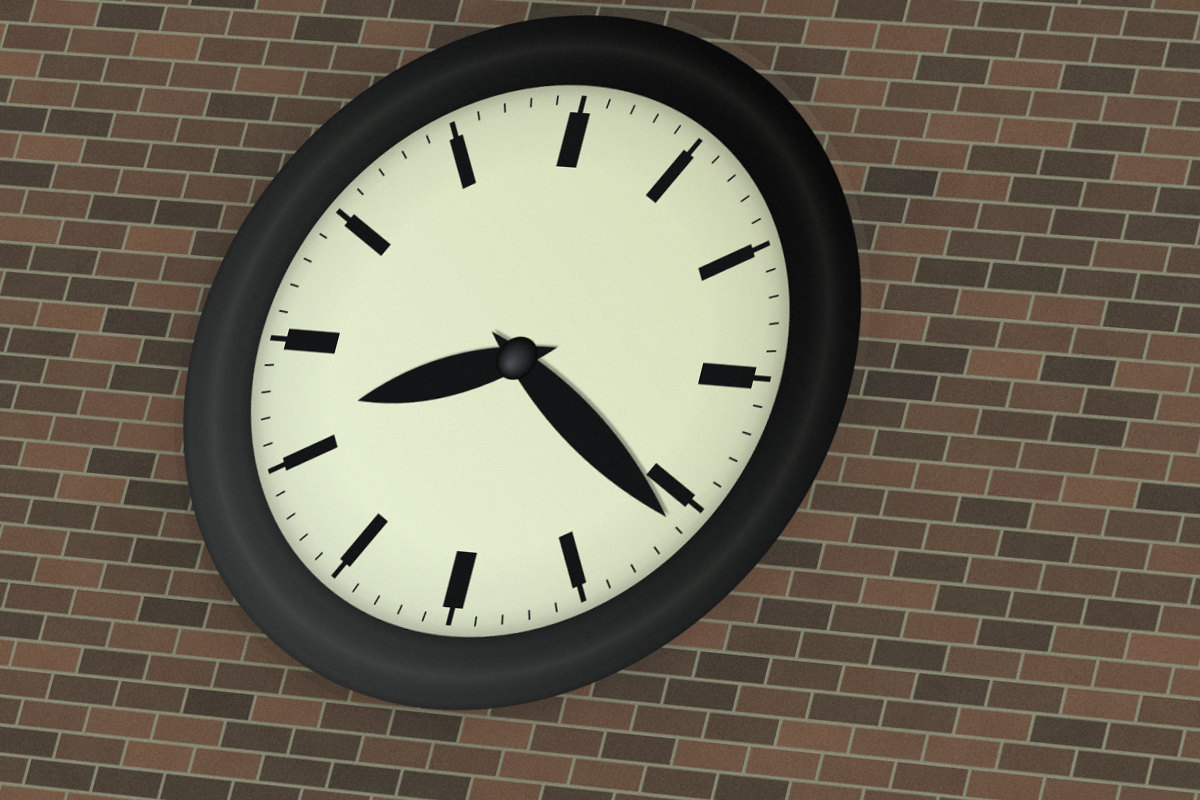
8:21
